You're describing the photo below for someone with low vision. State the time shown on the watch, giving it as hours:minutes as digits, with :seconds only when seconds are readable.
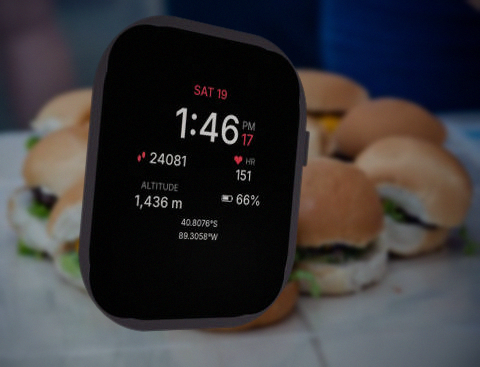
1:46:17
